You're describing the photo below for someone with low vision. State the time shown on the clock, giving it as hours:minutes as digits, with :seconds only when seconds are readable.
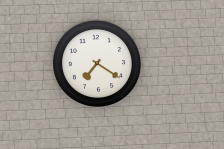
7:21
